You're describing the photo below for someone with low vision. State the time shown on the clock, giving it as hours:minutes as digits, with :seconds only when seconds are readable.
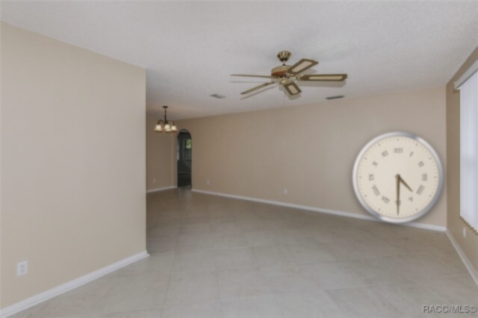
4:30
